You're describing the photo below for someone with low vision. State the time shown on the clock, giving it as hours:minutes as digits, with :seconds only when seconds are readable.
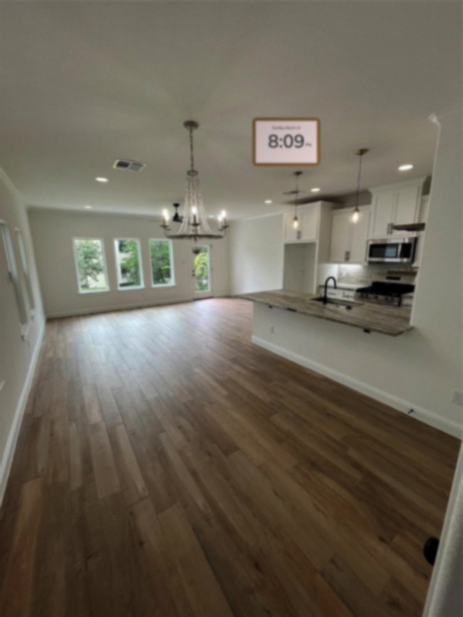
8:09
